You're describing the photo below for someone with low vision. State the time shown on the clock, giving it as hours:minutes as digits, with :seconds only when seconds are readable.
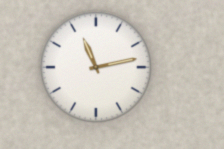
11:13
